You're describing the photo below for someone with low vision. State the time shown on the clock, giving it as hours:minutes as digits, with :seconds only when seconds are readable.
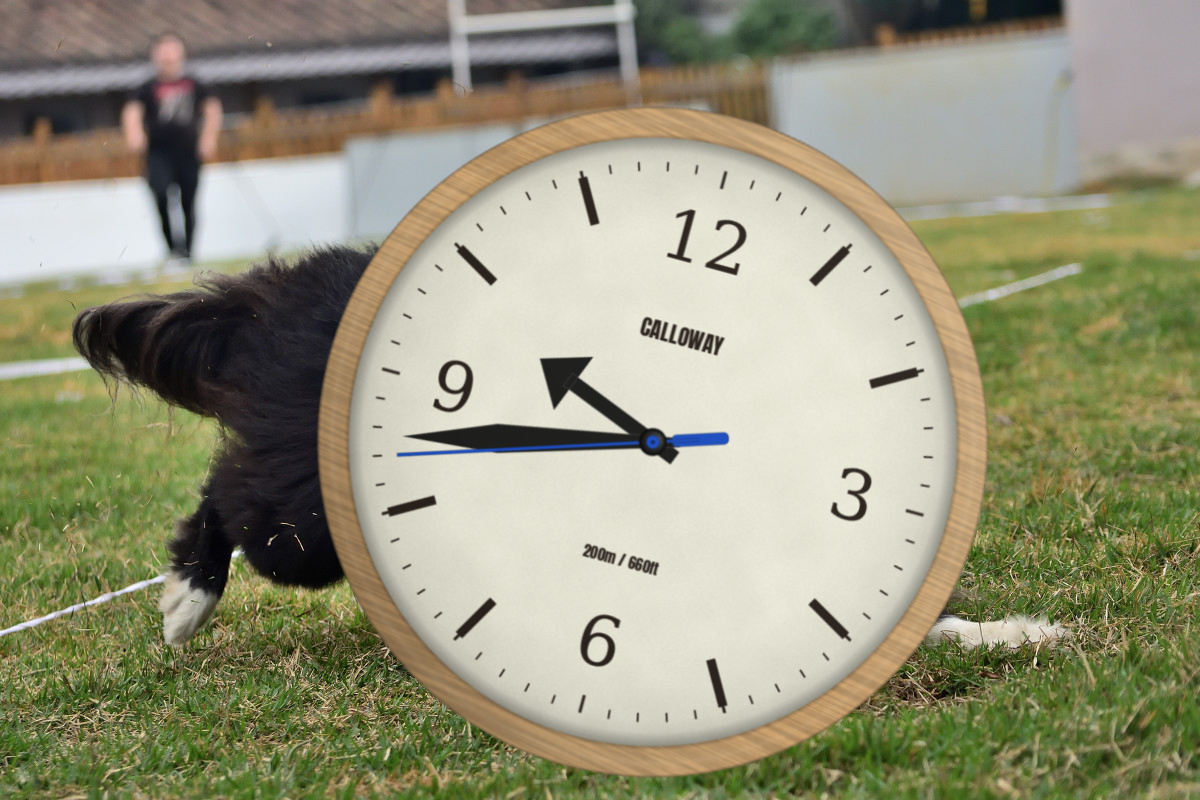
9:42:42
